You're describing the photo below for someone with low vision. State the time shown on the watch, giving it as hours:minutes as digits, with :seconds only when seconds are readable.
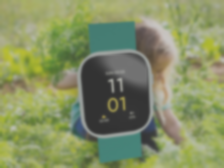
11:01
